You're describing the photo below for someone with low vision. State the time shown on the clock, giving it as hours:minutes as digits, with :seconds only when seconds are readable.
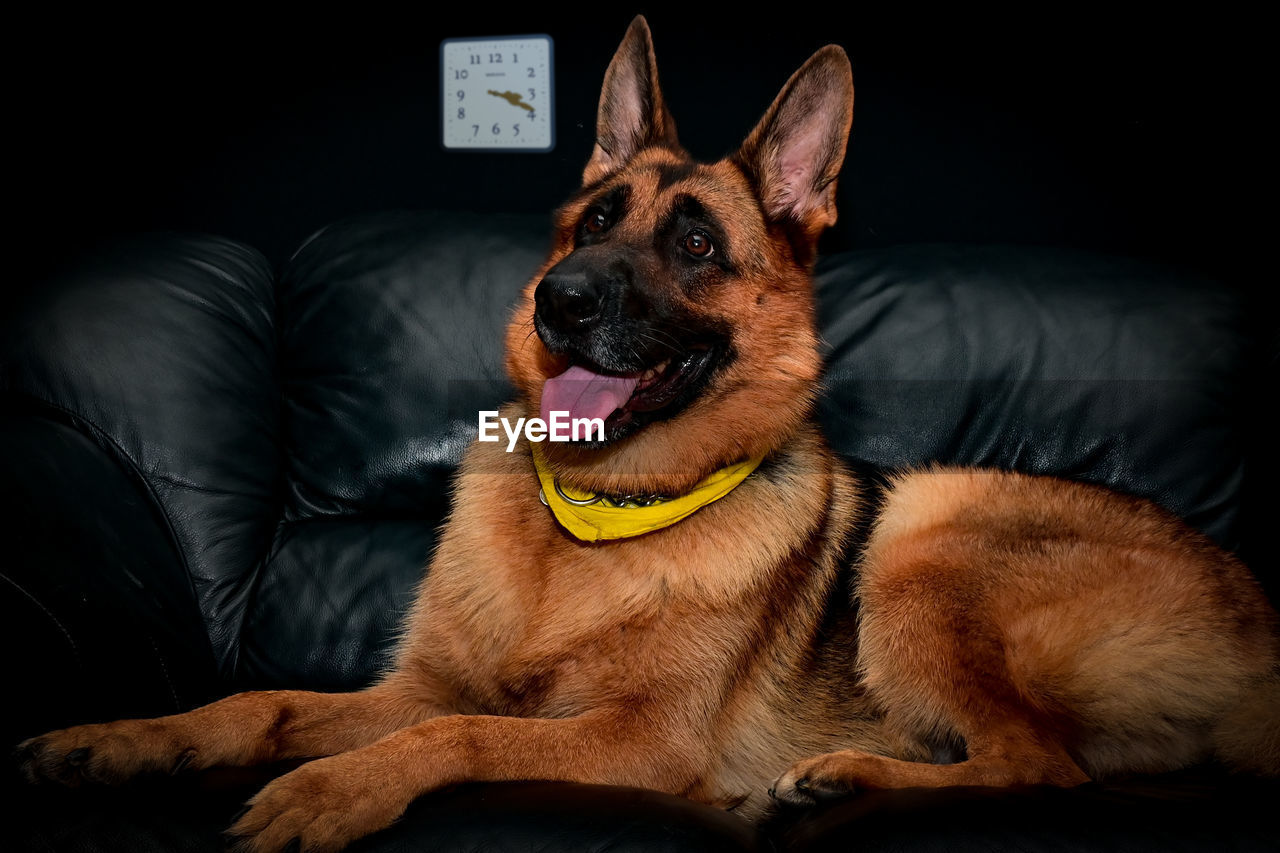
3:19
